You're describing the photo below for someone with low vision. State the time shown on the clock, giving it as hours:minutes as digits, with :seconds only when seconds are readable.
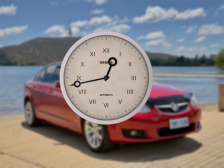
12:43
